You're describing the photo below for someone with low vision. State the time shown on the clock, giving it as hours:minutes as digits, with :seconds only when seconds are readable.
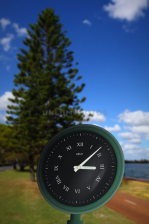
3:08
